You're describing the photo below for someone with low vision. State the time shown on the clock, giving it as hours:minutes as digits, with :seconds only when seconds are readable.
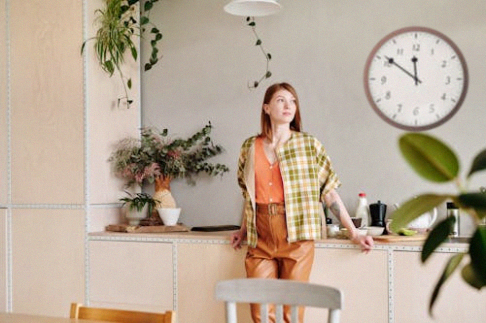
11:51
